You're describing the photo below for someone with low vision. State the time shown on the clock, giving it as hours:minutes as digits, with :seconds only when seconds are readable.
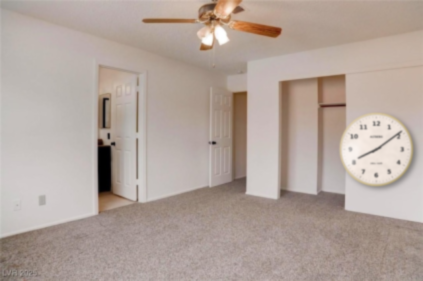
8:09
